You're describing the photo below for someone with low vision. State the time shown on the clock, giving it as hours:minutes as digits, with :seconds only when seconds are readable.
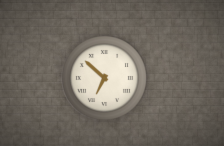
6:52
